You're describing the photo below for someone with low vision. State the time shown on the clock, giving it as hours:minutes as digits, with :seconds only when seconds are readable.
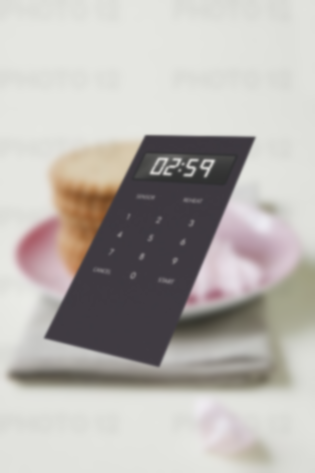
2:59
